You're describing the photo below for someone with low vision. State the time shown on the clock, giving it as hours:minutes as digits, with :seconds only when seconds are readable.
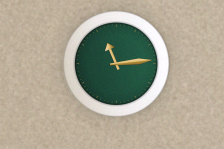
11:14
